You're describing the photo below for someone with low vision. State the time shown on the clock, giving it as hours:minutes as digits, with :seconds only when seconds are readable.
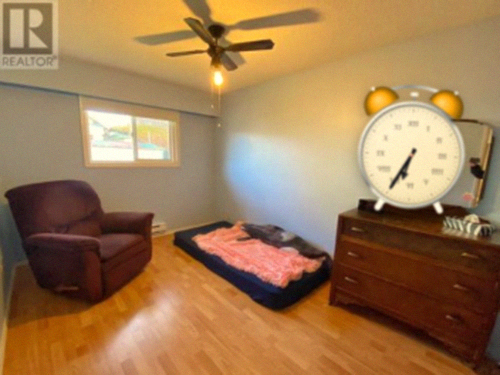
6:35
